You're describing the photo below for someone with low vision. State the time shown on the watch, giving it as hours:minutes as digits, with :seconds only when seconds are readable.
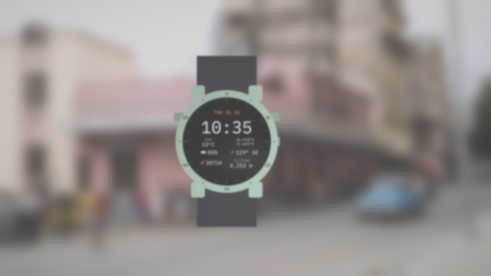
10:35
